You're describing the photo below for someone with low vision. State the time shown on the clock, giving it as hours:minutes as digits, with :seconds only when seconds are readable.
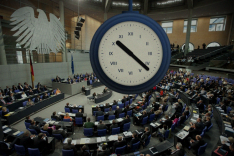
10:22
